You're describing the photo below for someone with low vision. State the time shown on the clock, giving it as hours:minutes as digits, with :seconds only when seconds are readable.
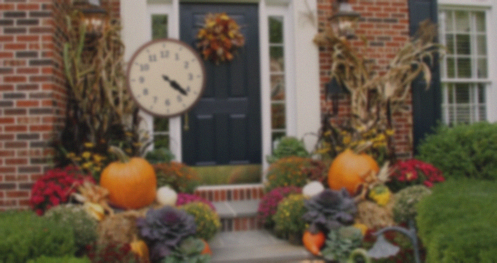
4:22
